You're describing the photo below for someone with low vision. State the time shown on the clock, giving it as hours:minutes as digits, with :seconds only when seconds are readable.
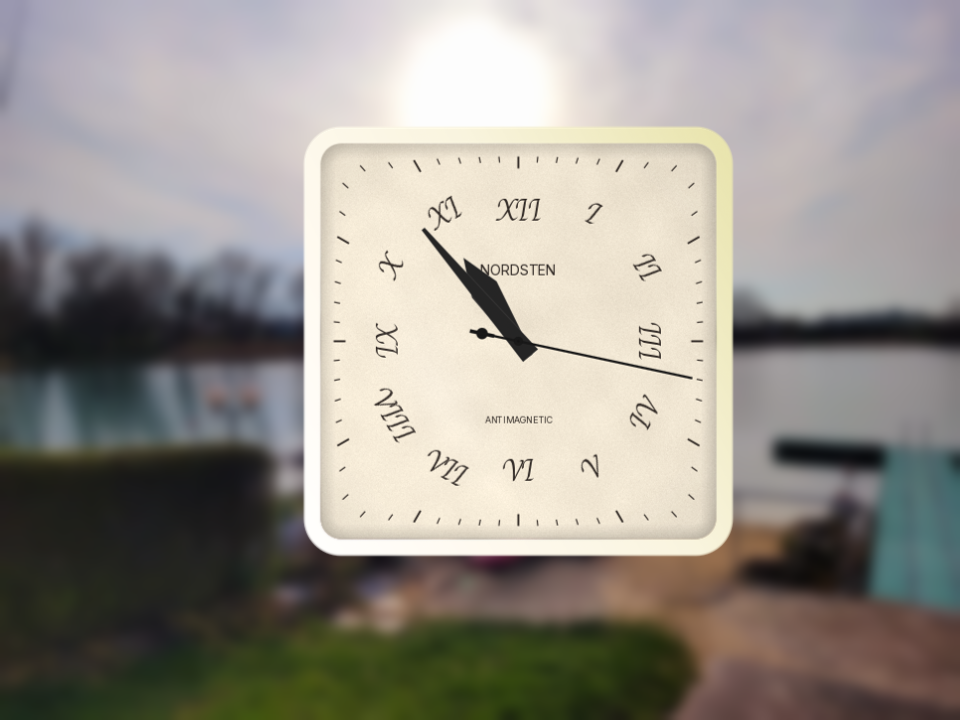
10:53:17
